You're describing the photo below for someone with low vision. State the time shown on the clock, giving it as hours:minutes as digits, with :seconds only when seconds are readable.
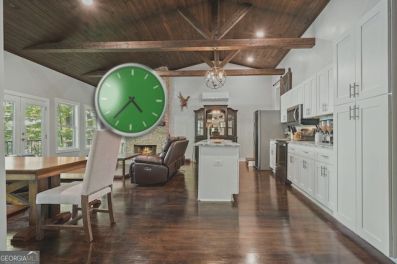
4:37
